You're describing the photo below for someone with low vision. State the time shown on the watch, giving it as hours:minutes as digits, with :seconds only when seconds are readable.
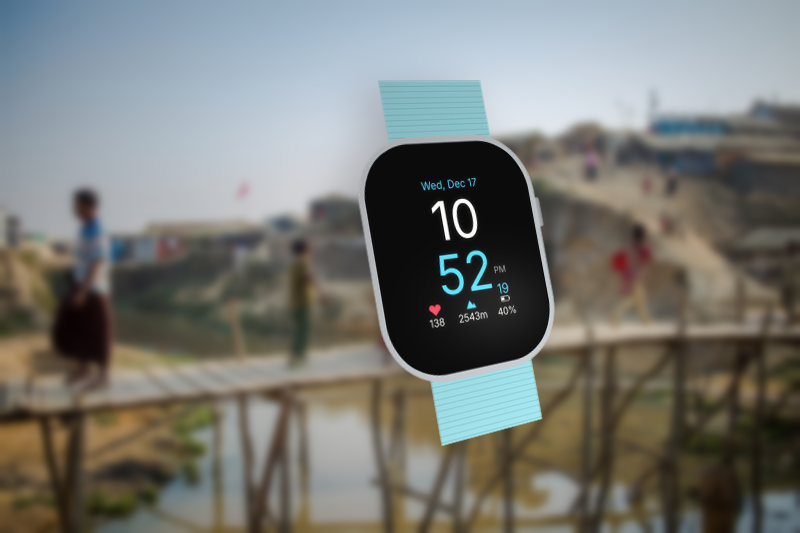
10:52:19
